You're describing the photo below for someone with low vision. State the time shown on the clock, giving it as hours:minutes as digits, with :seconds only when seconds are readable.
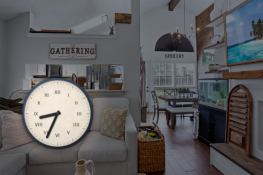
8:34
